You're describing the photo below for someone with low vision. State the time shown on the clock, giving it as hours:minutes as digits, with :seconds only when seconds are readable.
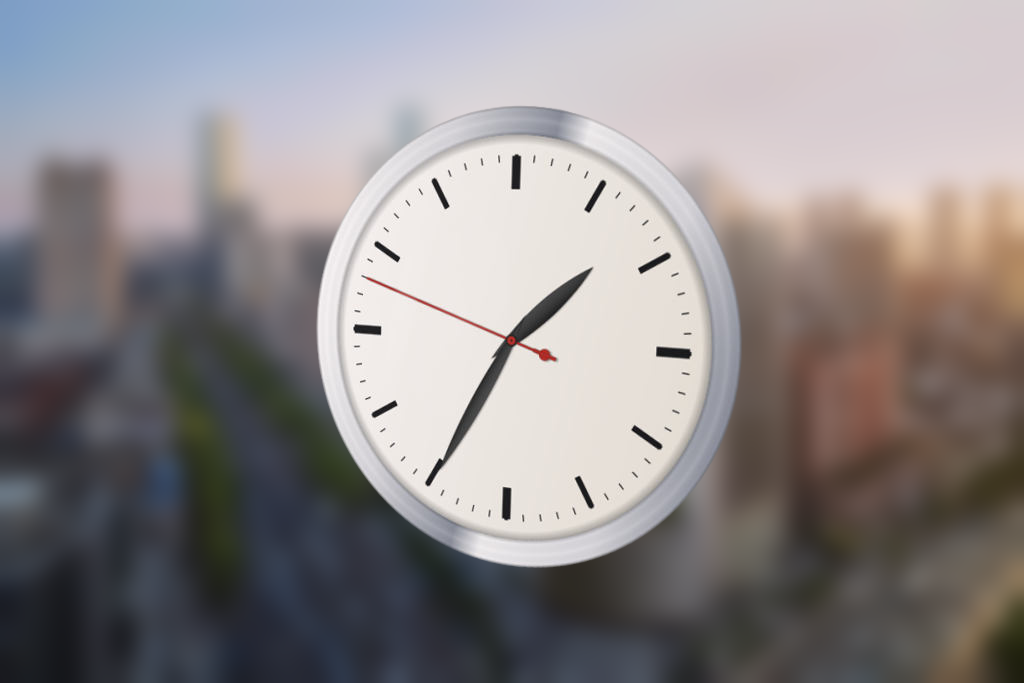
1:34:48
